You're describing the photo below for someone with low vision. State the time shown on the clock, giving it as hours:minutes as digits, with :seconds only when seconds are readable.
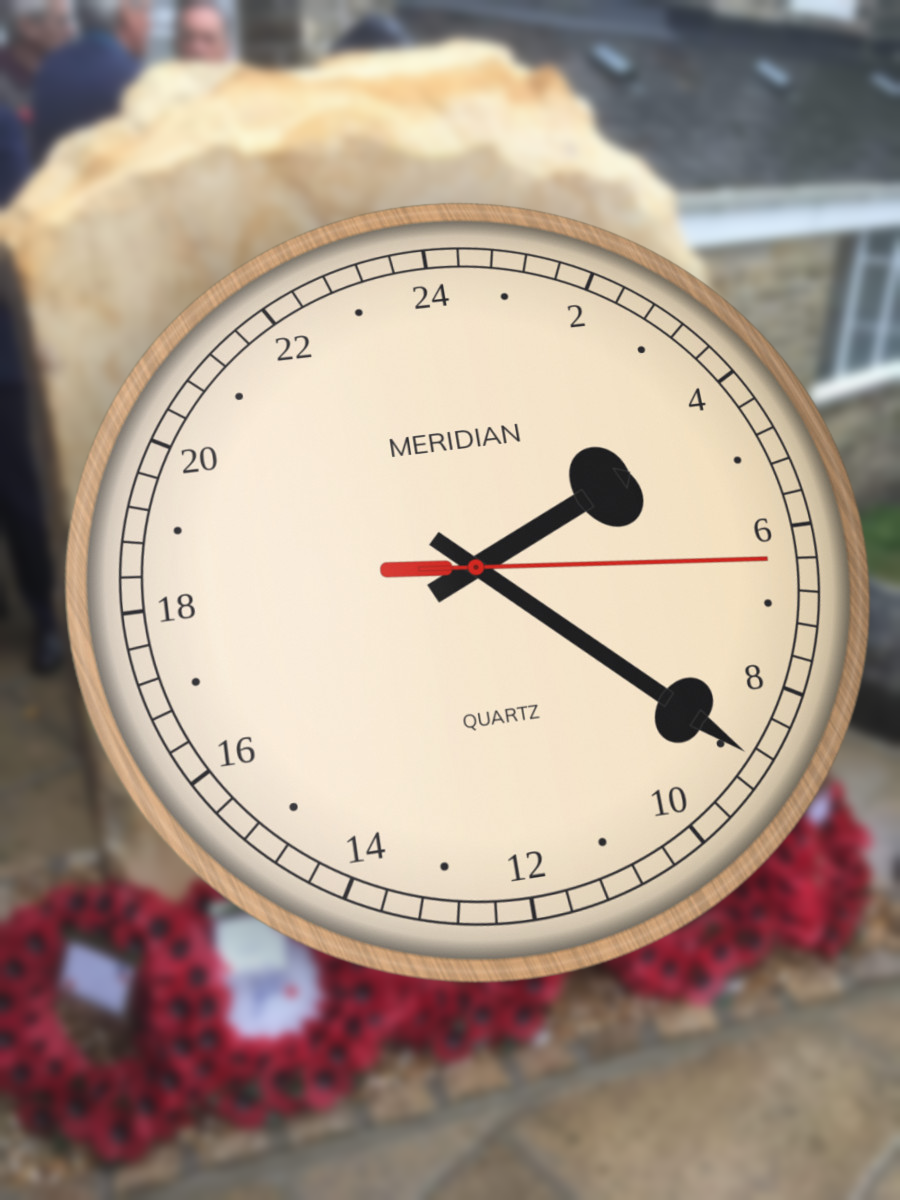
4:22:16
